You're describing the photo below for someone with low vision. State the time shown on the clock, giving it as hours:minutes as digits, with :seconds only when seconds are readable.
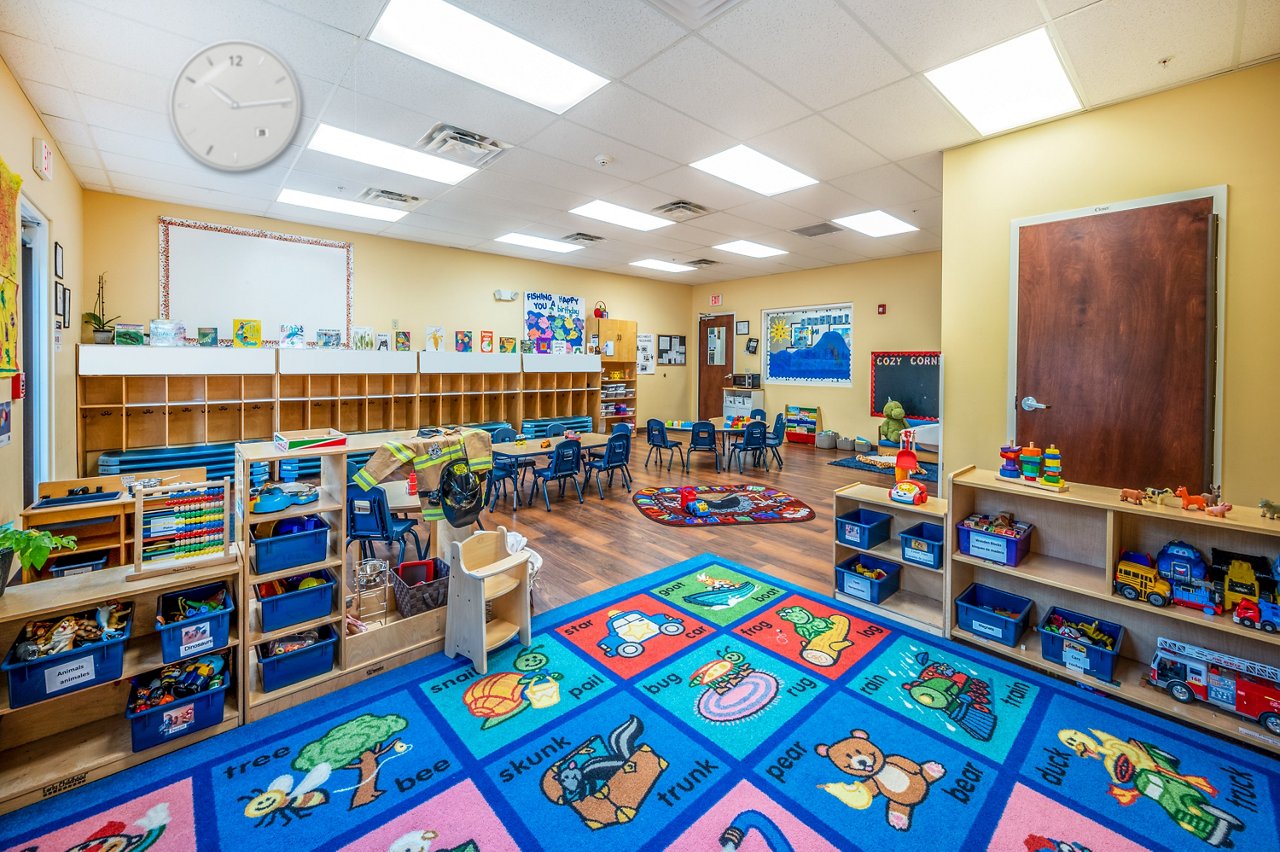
10:14
